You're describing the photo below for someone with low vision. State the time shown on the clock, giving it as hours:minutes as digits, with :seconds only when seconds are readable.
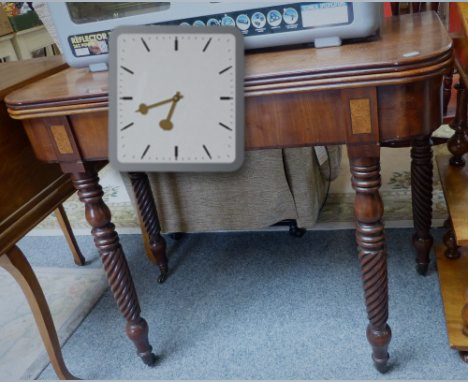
6:42
